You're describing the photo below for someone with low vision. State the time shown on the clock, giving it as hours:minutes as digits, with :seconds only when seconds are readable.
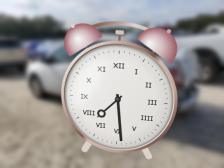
7:29
